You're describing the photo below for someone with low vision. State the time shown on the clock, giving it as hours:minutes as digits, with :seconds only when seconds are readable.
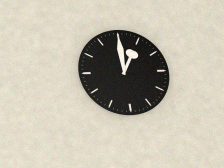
1:00
